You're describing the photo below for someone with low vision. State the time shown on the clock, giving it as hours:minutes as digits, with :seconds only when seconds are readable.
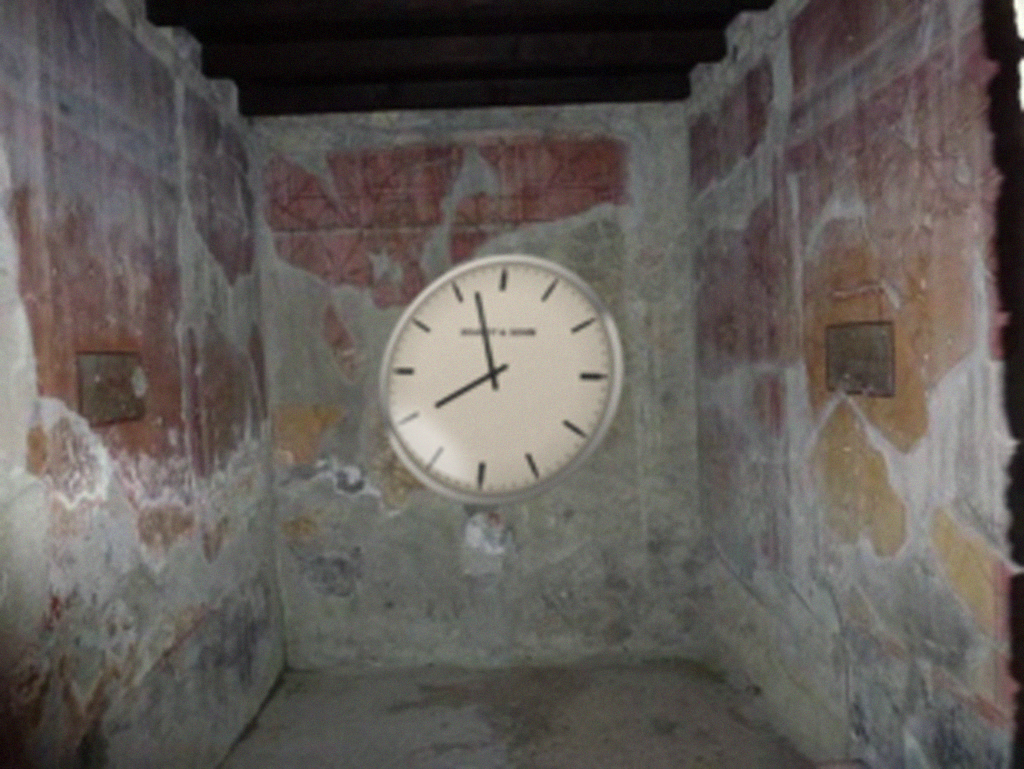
7:57
